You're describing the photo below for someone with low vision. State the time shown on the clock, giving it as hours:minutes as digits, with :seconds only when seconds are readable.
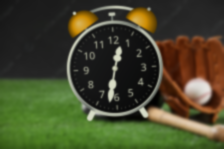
12:32
